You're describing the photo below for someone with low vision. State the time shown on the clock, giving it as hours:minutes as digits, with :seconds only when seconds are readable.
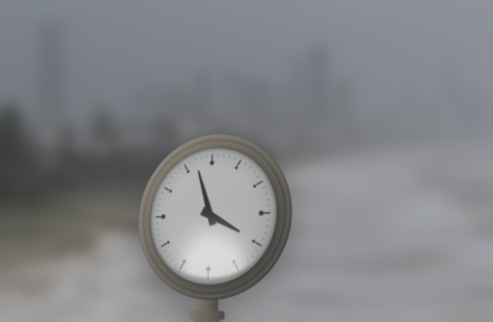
3:57
